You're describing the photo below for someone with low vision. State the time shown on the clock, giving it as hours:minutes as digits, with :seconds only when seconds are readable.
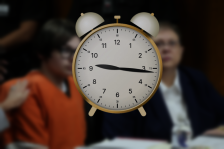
9:16
